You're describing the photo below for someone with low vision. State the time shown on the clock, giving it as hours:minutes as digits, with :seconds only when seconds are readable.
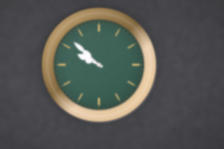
9:52
